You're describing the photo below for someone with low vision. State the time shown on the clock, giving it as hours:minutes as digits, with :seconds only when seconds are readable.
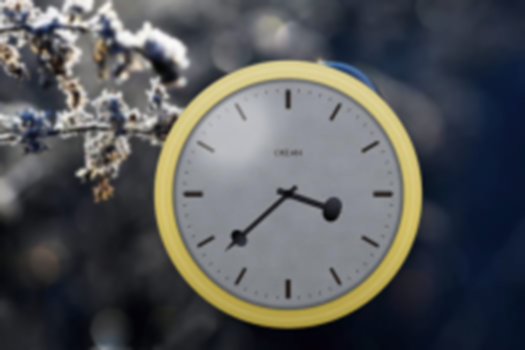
3:38
